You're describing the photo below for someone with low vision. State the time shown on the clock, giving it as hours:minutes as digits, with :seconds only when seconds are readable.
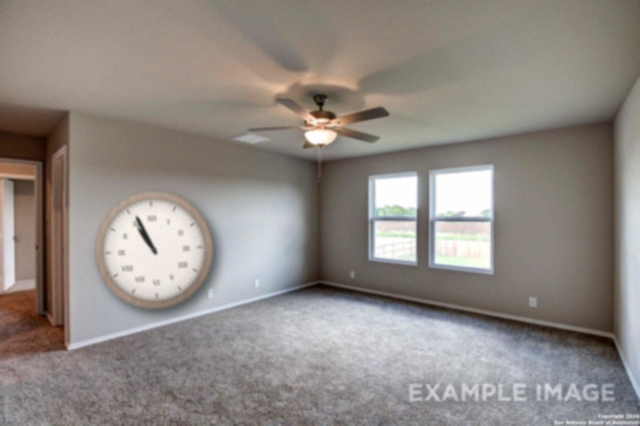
10:56
